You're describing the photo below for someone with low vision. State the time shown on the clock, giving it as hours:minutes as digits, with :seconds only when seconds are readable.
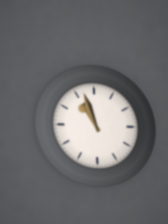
10:57
